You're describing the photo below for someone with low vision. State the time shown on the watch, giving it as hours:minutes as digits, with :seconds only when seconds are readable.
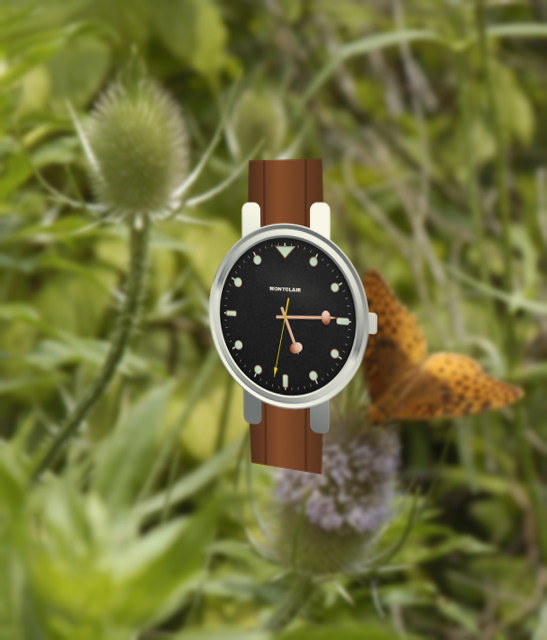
5:14:32
